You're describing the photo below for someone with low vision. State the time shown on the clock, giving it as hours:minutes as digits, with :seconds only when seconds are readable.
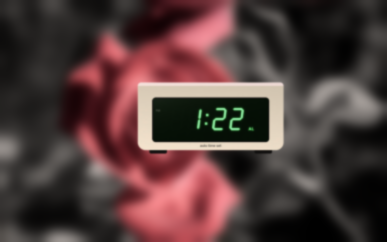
1:22
